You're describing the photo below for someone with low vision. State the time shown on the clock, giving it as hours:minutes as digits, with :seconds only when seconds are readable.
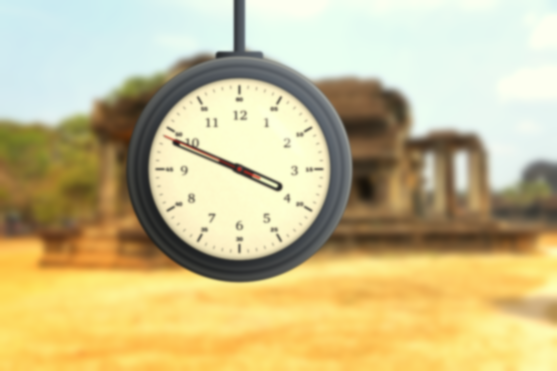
3:48:49
